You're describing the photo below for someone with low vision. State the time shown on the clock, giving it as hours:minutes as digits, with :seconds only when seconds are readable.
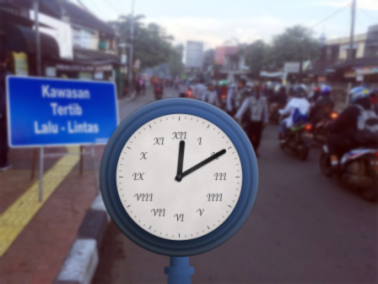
12:10
